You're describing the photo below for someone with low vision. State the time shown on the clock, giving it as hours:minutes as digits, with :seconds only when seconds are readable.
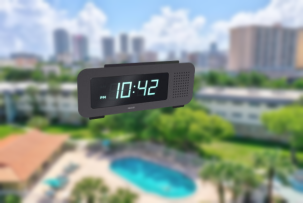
10:42
